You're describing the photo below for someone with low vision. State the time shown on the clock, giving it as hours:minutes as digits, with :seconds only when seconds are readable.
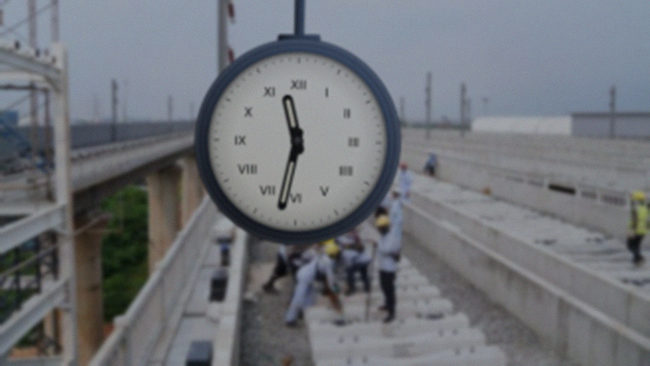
11:32
